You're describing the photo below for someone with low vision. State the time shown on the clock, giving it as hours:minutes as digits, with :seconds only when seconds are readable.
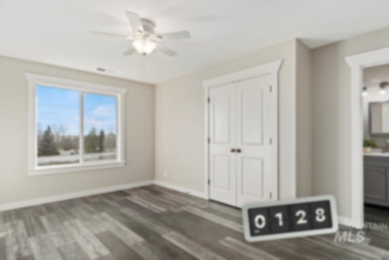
1:28
